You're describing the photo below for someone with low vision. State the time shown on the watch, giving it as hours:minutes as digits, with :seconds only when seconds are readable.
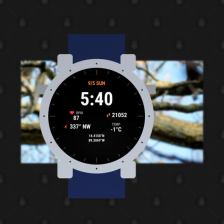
5:40
